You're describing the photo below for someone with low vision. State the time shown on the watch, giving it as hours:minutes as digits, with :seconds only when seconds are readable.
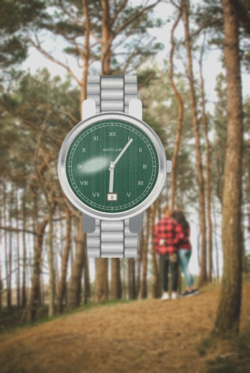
6:06
